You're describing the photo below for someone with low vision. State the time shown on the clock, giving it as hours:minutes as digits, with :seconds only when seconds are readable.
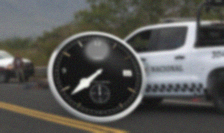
7:38
